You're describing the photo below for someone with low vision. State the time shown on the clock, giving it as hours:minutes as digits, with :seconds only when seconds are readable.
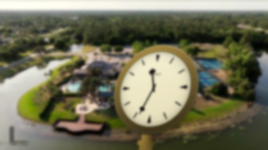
11:34
